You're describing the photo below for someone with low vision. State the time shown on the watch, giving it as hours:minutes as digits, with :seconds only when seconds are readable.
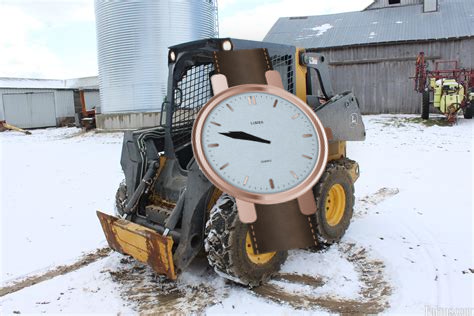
9:48
